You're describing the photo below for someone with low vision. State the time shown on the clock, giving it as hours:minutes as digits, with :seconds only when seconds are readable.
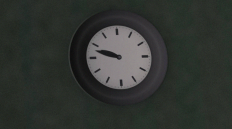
9:48
